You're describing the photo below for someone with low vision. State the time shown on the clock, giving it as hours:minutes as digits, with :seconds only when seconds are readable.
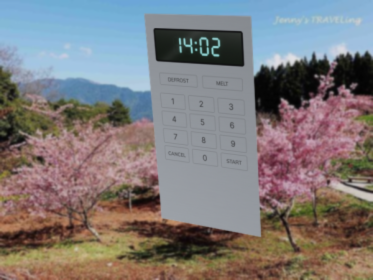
14:02
